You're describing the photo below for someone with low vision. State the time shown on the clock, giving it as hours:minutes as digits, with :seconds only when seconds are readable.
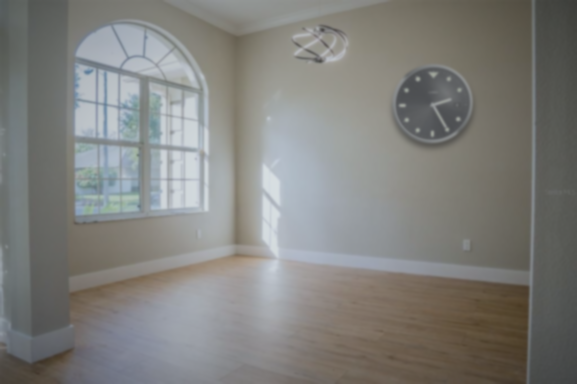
2:25
